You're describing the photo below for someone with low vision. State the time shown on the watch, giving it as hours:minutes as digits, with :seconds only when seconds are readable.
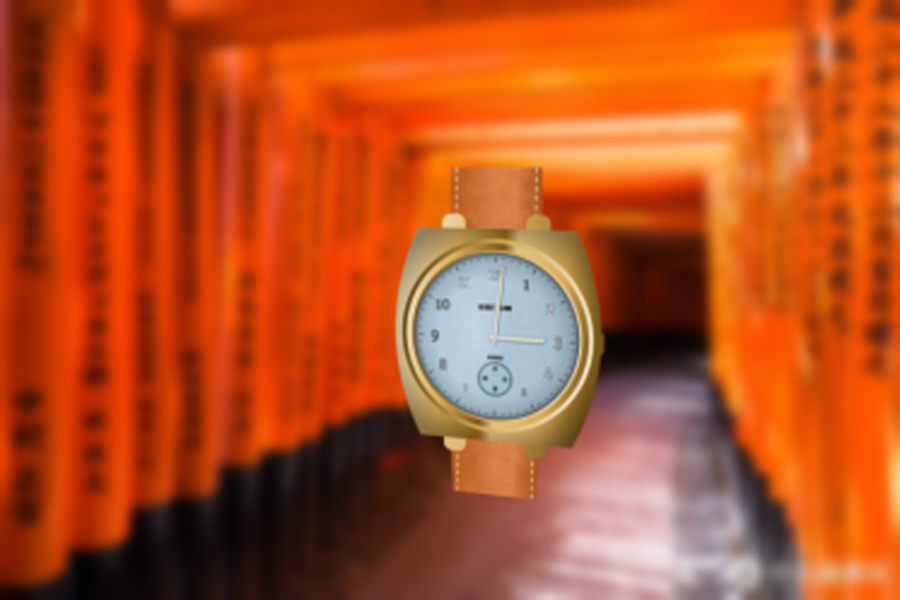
3:01
